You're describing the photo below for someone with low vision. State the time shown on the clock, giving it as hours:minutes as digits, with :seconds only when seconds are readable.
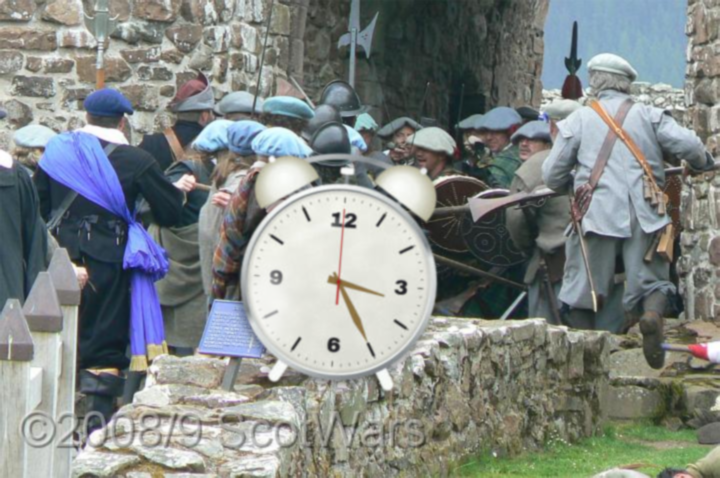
3:25:00
